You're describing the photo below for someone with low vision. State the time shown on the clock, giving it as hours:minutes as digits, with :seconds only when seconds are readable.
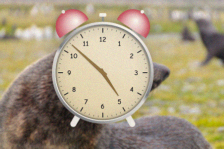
4:52
